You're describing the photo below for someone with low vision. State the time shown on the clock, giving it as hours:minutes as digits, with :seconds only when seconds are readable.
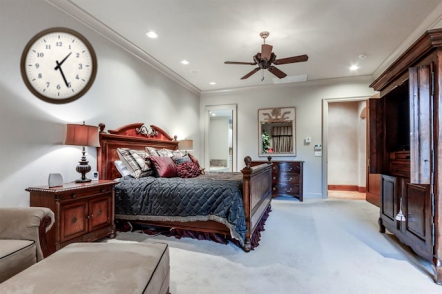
1:26
